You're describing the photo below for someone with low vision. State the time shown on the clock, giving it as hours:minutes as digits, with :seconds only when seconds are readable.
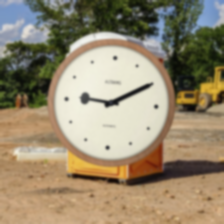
9:10
